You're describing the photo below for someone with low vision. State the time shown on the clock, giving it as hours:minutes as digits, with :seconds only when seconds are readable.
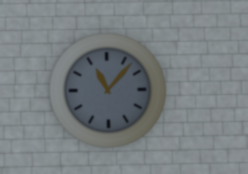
11:07
